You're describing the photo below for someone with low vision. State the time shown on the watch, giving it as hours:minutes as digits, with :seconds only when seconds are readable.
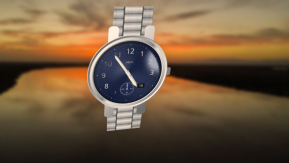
4:54
